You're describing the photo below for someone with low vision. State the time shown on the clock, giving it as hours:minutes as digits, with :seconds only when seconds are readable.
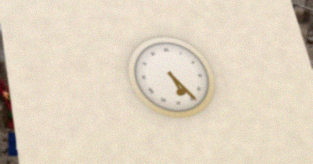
5:24
